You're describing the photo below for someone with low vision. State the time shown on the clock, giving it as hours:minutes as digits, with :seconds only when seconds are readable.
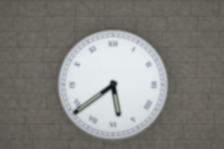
5:39
